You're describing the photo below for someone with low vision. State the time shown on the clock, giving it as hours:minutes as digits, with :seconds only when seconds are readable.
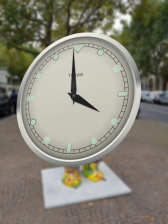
3:59
